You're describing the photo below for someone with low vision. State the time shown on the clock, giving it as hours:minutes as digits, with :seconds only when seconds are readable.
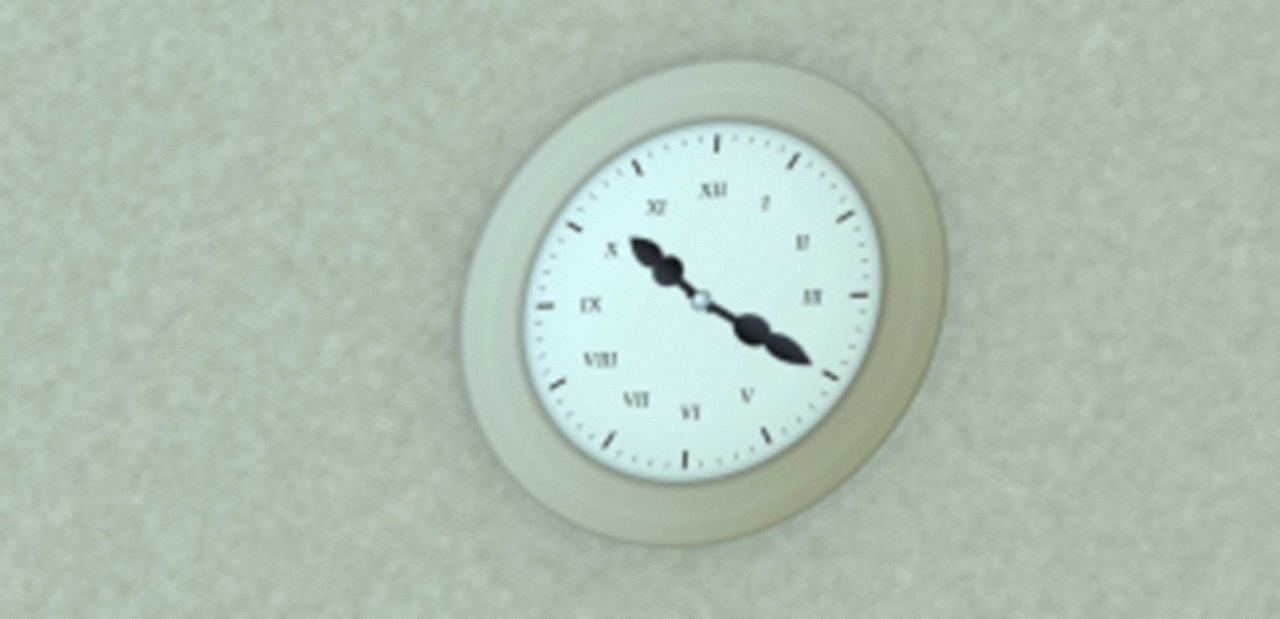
10:20
